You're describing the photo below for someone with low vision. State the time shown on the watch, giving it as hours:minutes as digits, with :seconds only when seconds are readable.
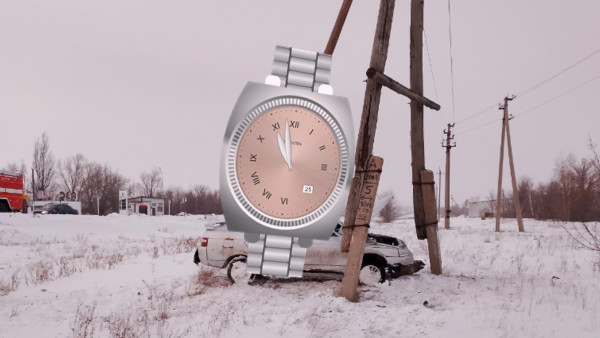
10:58
